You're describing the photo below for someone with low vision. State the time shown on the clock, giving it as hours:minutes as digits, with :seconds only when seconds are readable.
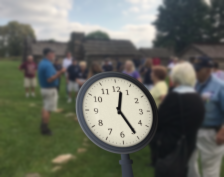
12:25
